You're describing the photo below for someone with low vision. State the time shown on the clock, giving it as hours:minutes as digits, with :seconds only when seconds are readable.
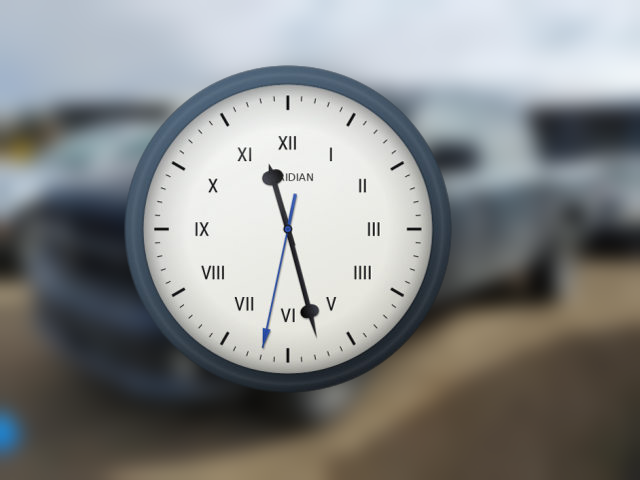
11:27:32
